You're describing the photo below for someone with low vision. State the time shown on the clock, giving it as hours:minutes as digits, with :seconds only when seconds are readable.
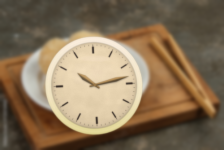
10:13
